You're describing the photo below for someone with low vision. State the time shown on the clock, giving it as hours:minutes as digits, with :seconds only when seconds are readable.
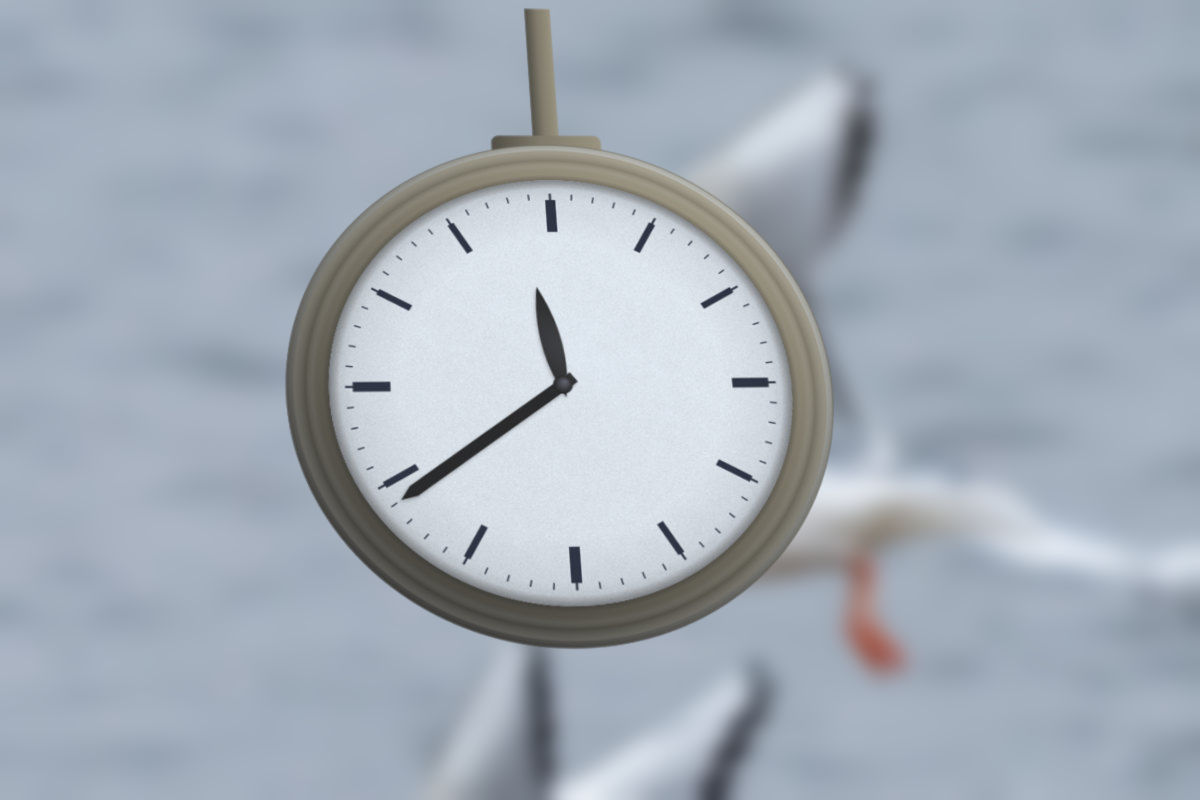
11:39
